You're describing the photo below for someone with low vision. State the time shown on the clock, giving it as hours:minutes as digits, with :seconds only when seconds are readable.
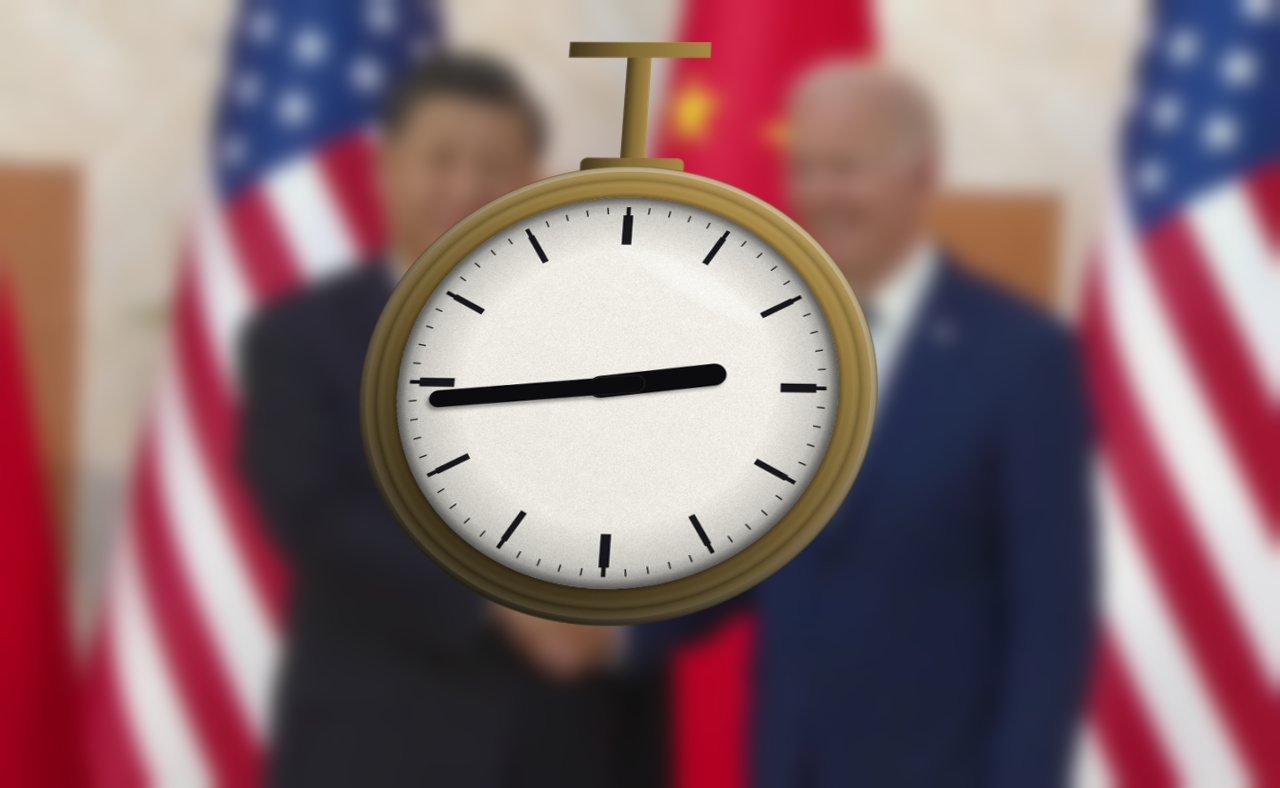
2:44
